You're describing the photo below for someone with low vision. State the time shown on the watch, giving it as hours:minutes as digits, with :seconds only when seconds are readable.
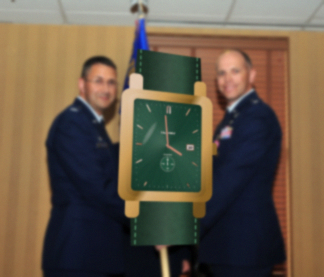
3:59
